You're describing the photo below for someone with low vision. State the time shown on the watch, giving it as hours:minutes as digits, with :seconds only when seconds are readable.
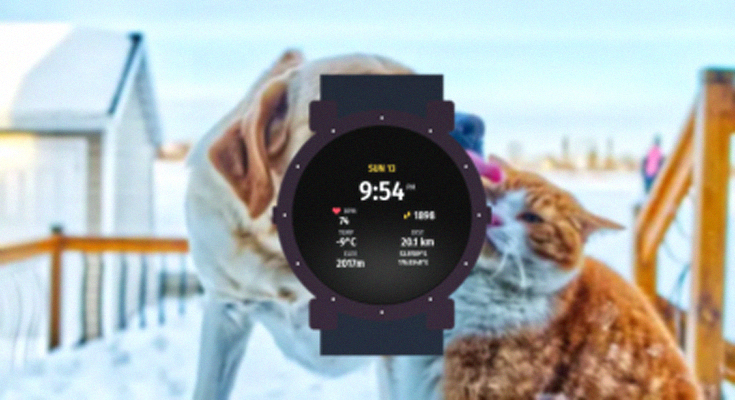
9:54
